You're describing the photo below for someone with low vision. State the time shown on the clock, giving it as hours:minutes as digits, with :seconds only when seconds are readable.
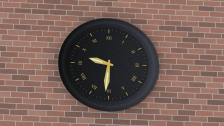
9:31
